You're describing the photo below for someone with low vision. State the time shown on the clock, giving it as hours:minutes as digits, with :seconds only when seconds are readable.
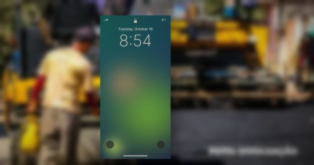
8:54
